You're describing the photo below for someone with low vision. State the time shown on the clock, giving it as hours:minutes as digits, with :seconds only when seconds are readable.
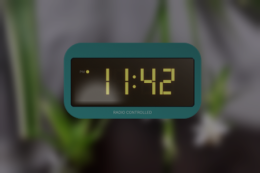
11:42
